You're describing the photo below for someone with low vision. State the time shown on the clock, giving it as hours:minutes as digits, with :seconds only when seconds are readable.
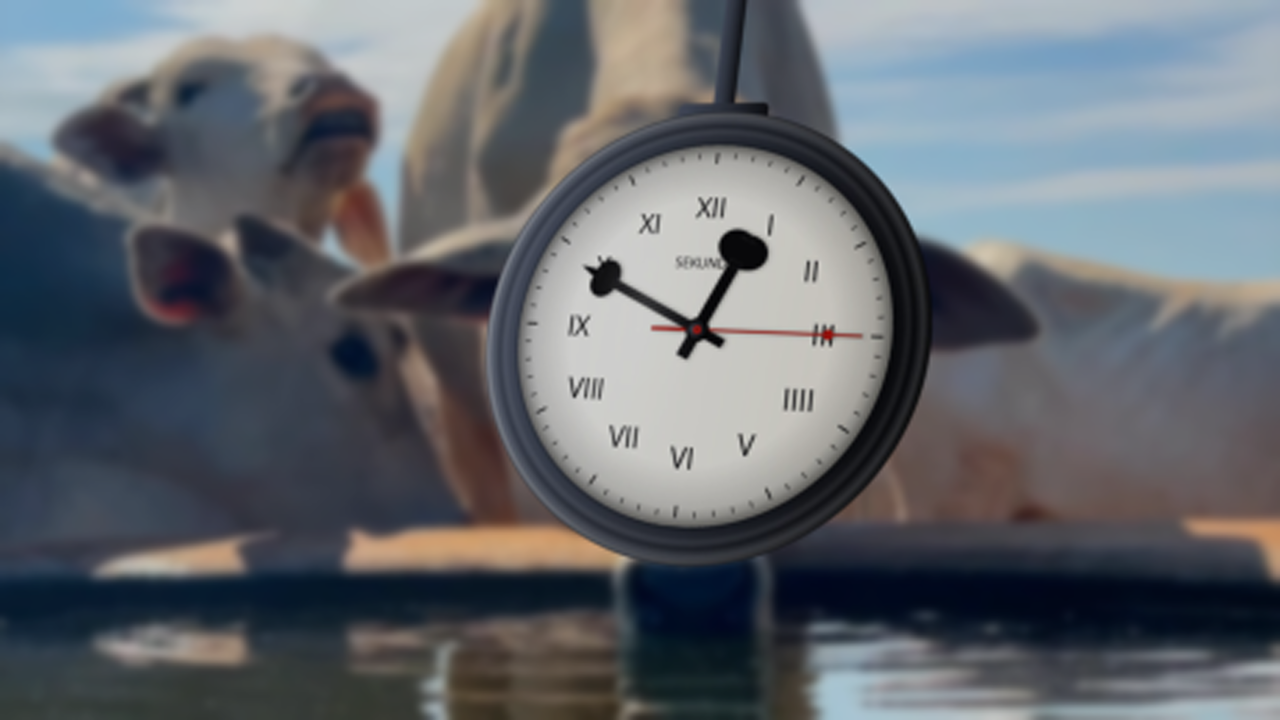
12:49:15
